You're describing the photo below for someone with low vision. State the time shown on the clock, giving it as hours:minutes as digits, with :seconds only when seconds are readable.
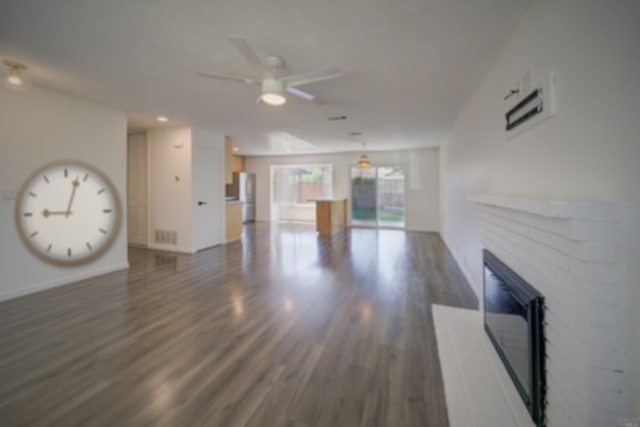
9:03
